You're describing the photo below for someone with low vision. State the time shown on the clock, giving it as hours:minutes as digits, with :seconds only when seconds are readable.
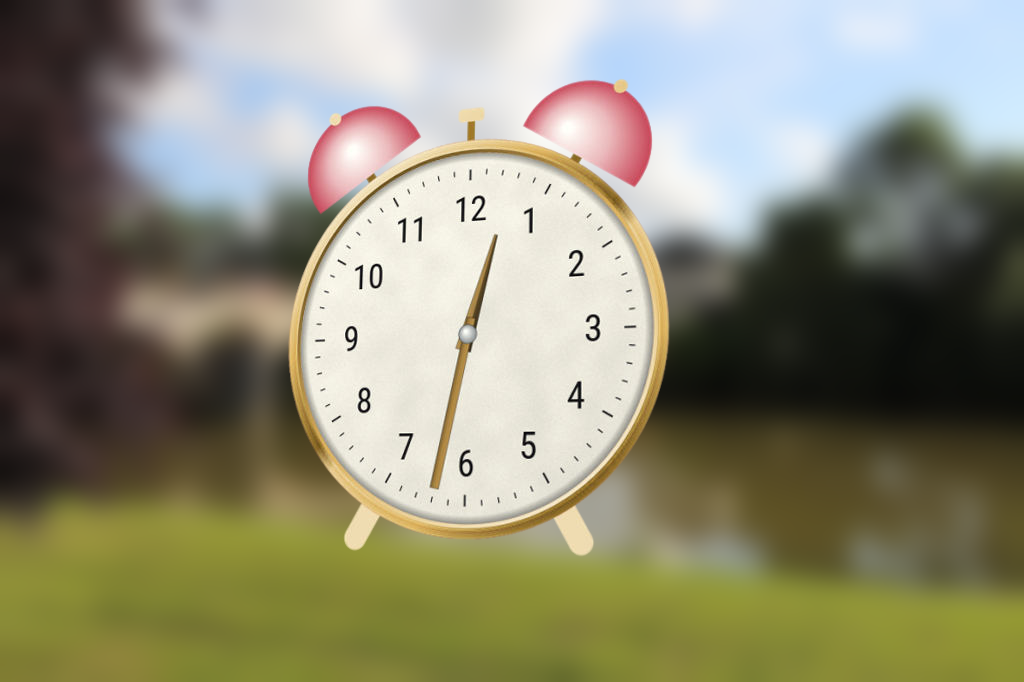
12:32
